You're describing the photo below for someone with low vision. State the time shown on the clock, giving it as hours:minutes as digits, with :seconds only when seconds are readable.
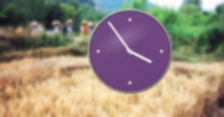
3:54
